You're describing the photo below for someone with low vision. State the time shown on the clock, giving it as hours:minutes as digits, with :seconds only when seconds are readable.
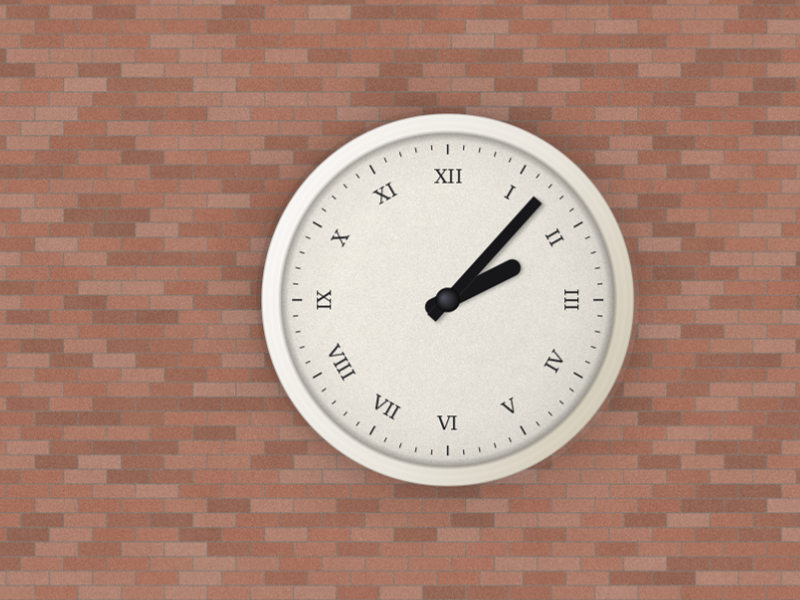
2:07
